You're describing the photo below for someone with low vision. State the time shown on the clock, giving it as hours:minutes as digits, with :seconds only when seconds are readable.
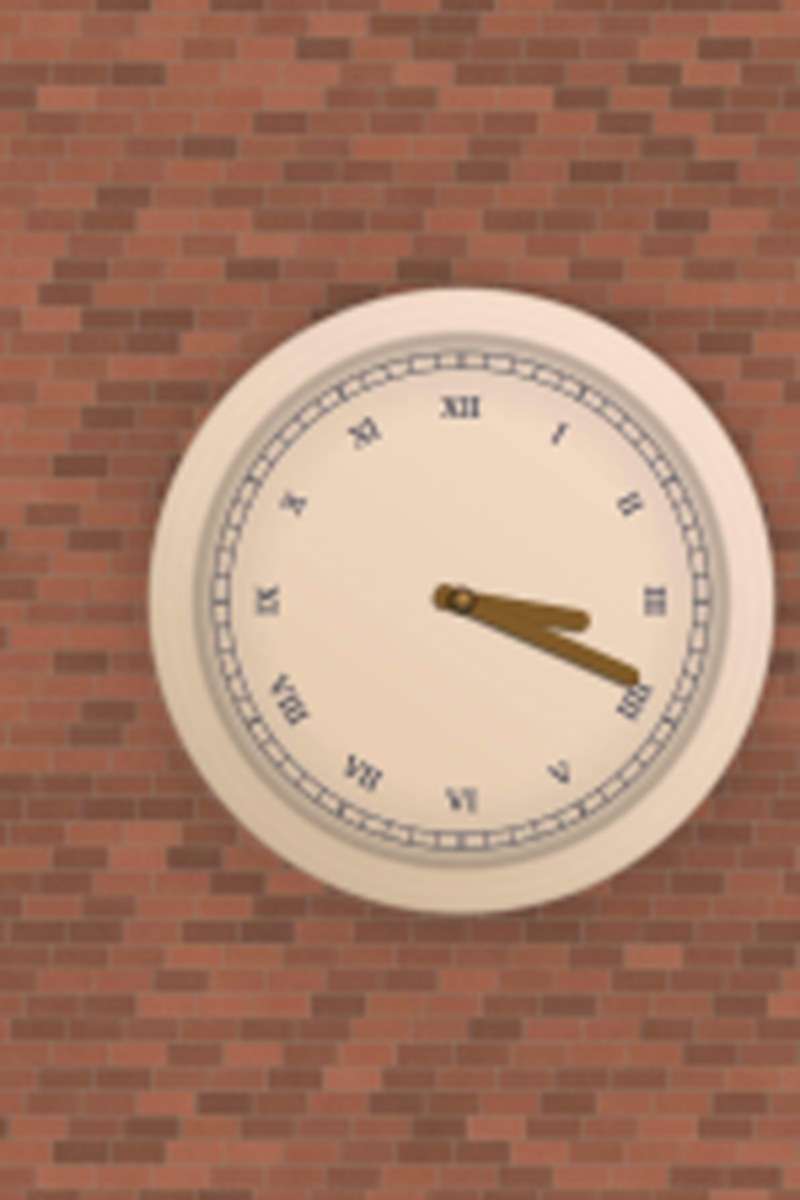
3:19
